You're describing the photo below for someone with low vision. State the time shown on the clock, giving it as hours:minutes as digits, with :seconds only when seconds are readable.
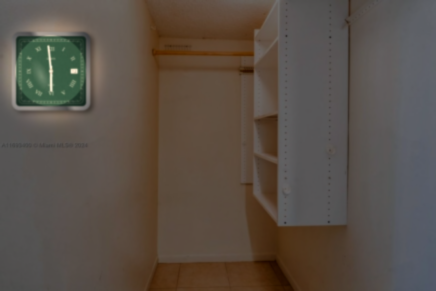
5:59
